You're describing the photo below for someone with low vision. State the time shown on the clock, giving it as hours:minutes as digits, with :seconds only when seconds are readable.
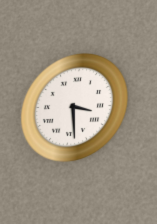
3:28
